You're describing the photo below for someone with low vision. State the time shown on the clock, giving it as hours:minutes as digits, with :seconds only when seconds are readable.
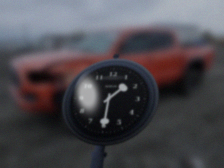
1:30
